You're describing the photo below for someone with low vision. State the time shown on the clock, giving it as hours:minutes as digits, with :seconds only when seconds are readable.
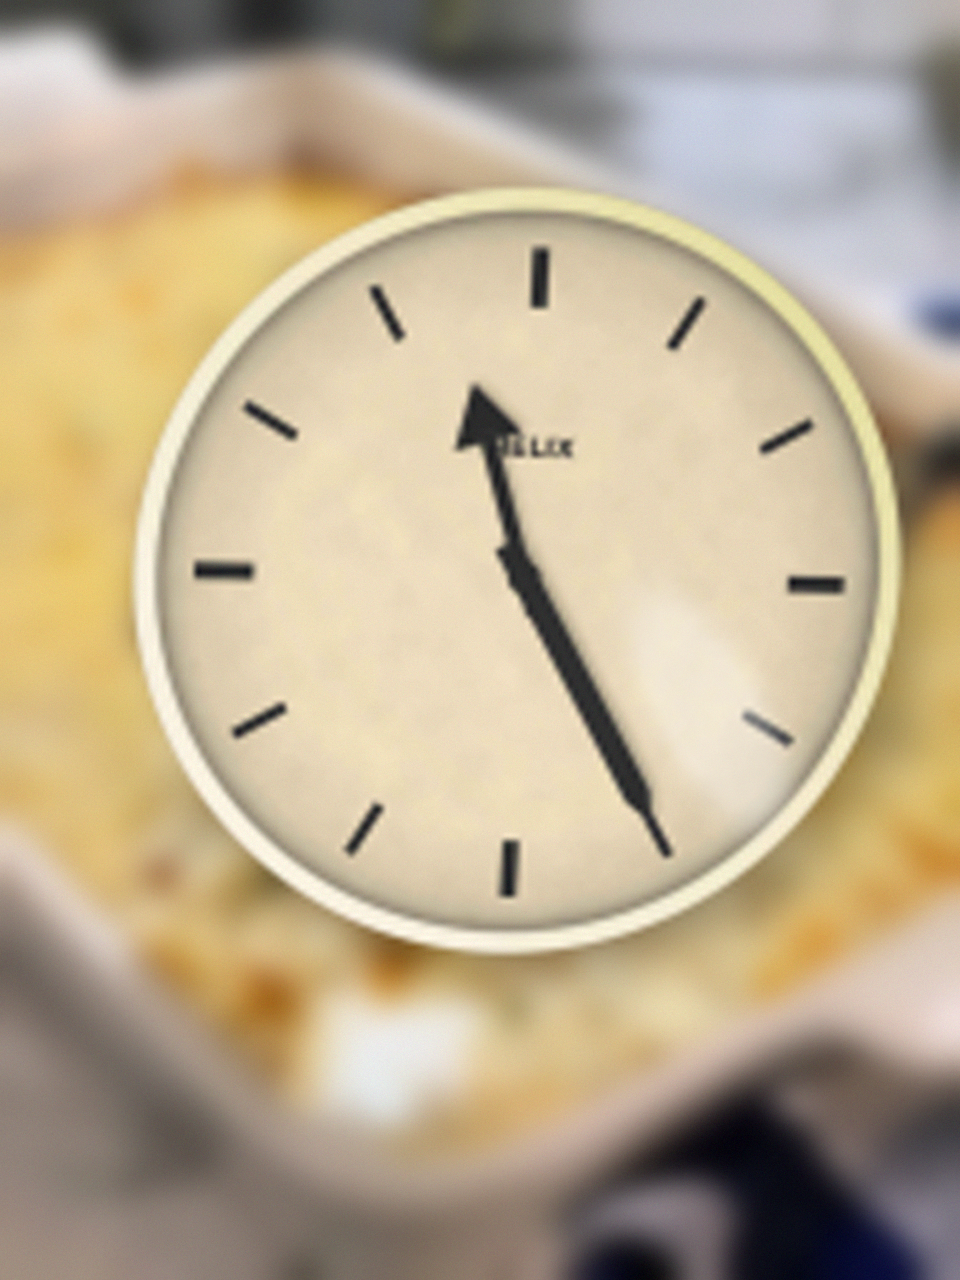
11:25
